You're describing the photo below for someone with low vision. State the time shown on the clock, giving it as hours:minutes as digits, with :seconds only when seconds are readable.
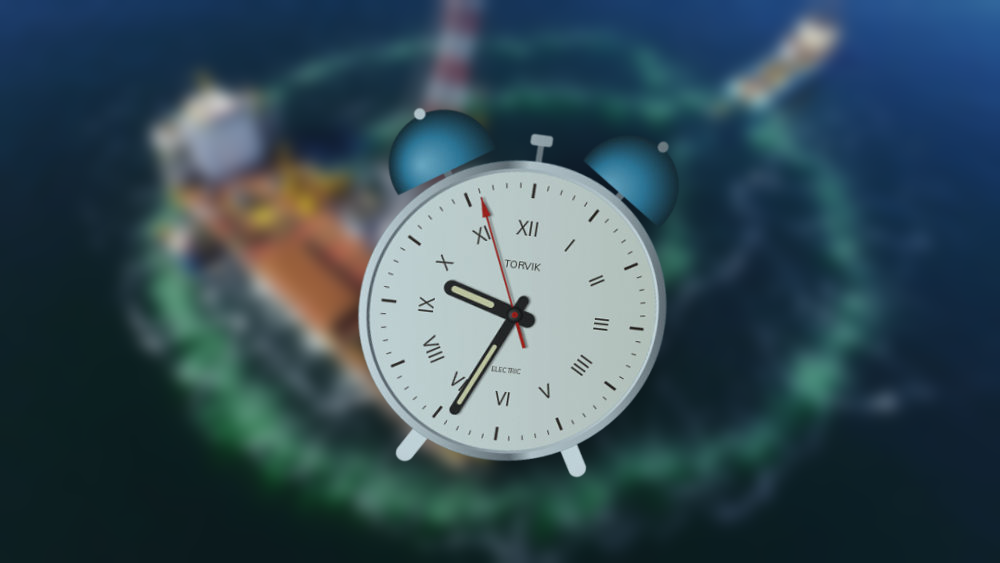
9:33:56
